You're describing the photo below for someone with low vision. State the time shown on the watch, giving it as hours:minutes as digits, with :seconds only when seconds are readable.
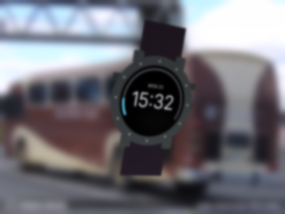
15:32
